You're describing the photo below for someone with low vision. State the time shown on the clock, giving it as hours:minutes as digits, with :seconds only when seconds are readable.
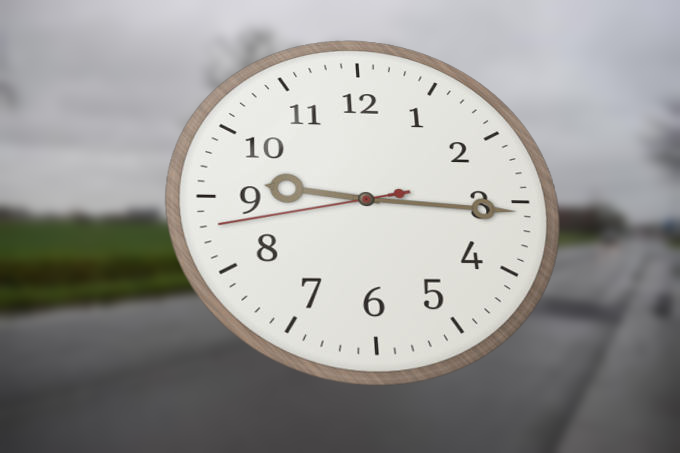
9:15:43
